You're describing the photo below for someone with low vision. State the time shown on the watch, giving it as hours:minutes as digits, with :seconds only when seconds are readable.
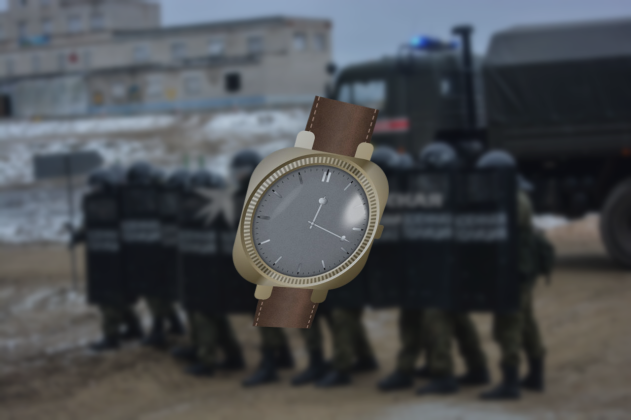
12:18
